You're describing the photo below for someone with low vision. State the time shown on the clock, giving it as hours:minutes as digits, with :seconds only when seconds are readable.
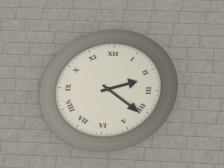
2:21
